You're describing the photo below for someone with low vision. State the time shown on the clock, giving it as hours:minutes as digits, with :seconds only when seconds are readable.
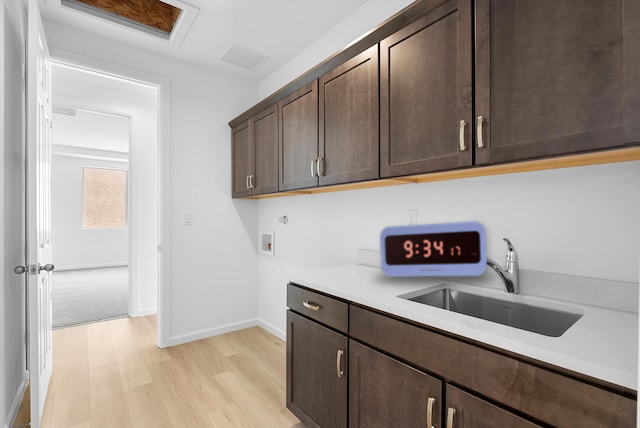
9:34
